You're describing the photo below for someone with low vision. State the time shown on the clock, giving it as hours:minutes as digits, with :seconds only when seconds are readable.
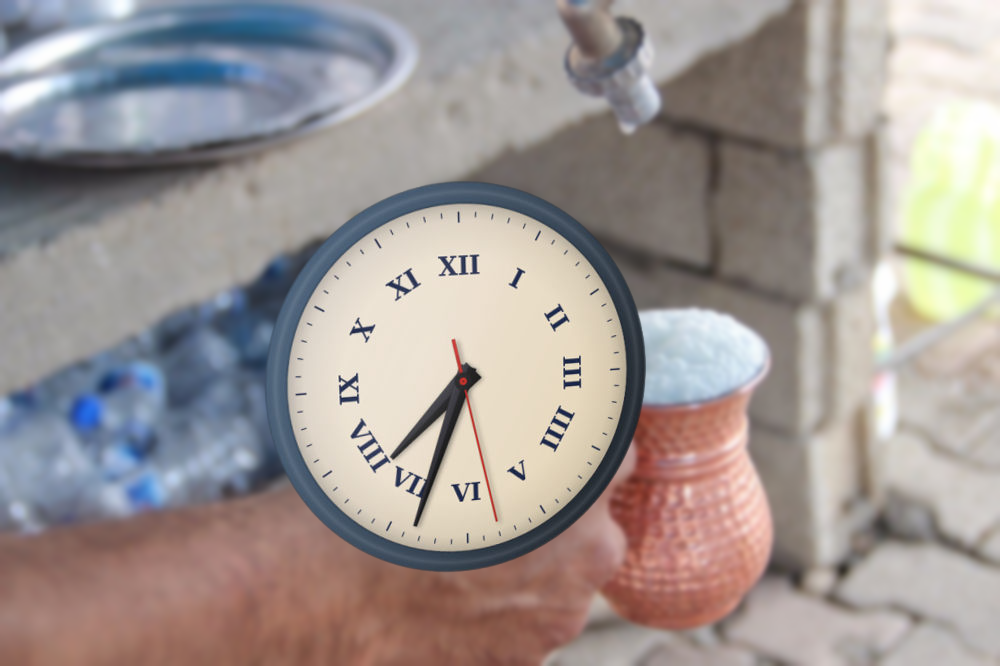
7:33:28
